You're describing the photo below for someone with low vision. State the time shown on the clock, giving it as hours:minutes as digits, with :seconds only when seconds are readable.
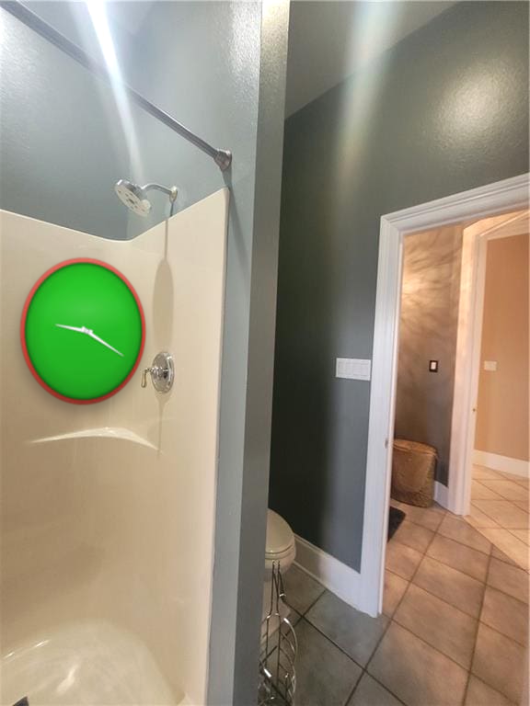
9:20
